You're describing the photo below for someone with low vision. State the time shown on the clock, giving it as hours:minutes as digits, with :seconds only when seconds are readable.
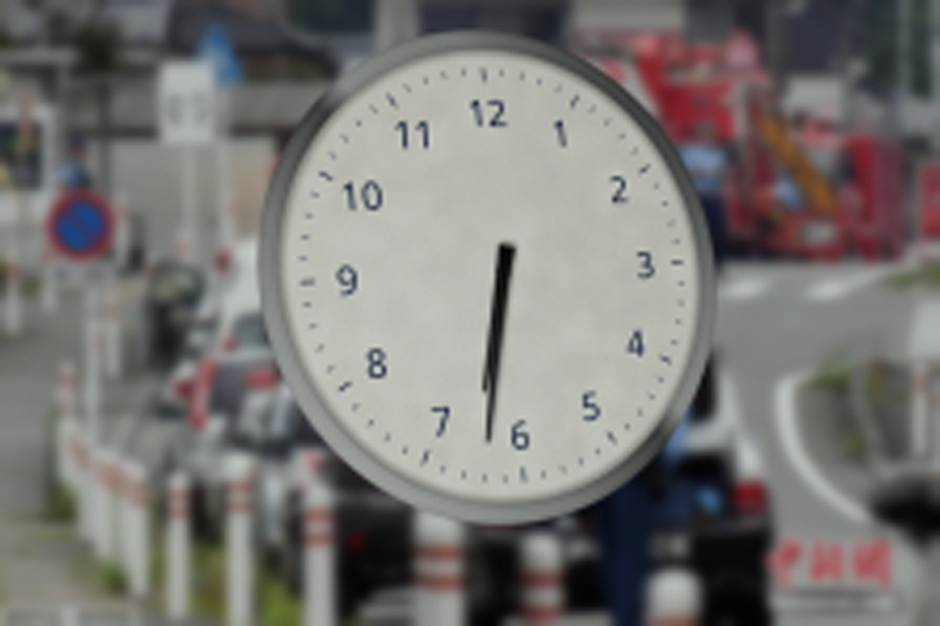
6:32
